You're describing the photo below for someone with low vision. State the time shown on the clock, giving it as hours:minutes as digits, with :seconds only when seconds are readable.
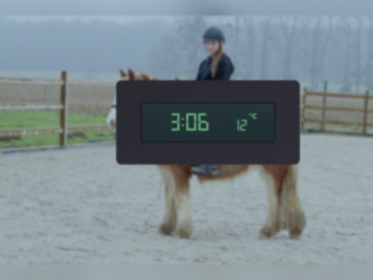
3:06
